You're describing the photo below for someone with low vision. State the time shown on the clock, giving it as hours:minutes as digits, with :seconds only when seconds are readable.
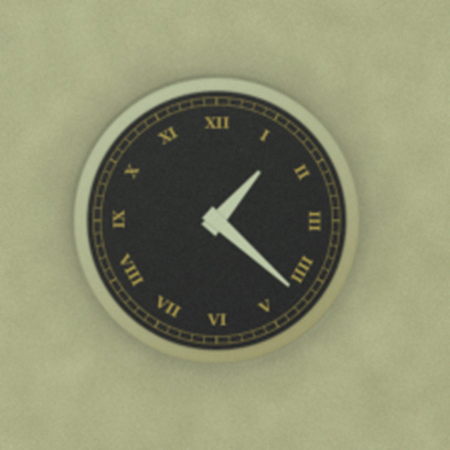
1:22
